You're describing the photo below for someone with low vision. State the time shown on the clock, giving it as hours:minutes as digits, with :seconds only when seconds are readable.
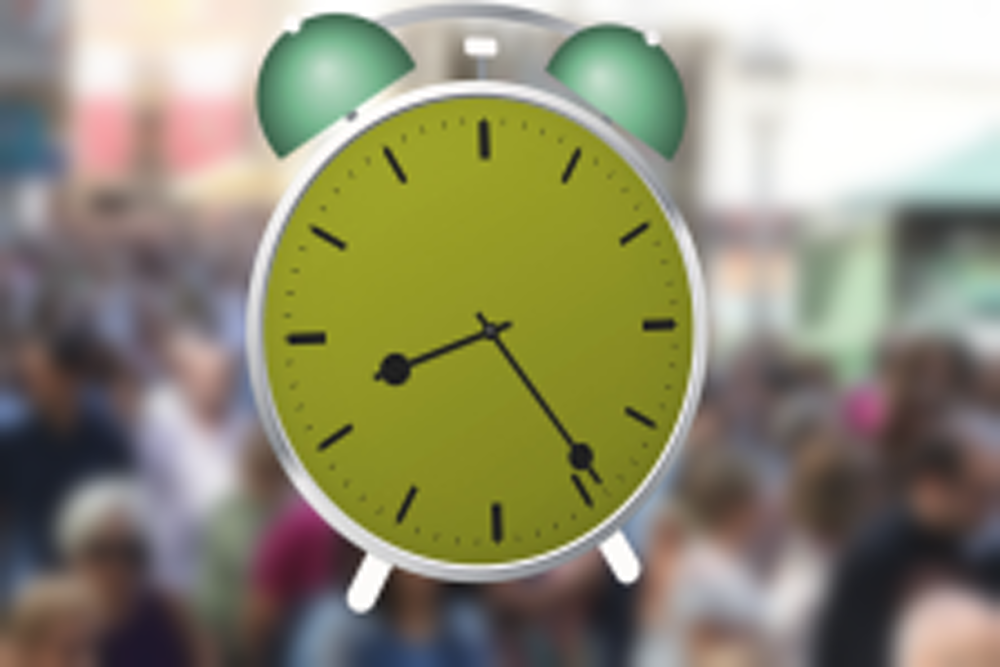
8:24
